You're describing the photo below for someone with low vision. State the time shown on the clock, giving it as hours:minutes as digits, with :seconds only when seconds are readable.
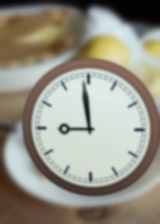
8:59
